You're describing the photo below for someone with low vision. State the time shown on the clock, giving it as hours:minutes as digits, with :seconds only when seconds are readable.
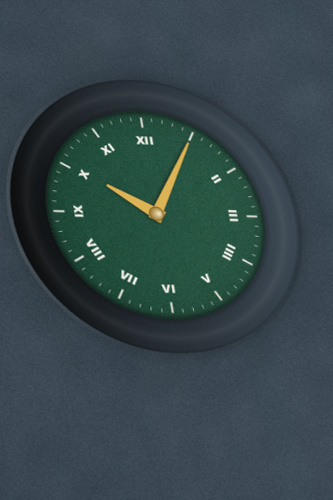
10:05
